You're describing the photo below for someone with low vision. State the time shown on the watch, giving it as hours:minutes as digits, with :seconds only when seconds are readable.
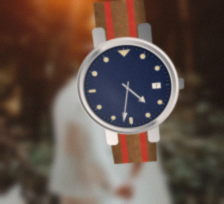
4:32
